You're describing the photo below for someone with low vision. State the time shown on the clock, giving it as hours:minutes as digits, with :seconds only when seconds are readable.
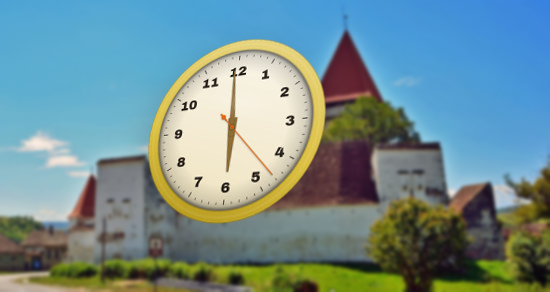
5:59:23
